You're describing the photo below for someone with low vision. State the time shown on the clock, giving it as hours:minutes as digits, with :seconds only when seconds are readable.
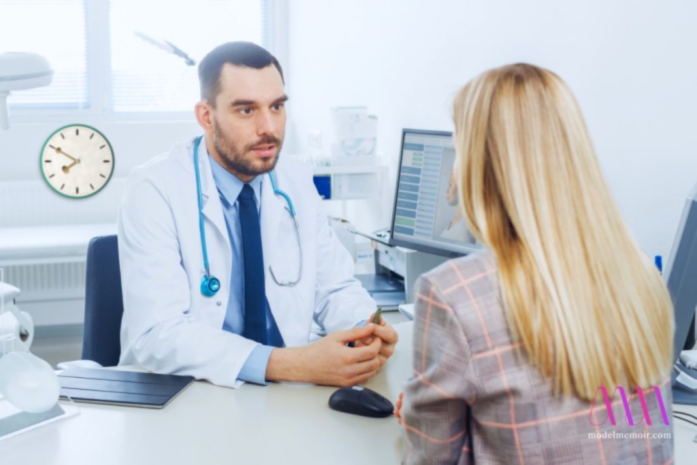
7:50
